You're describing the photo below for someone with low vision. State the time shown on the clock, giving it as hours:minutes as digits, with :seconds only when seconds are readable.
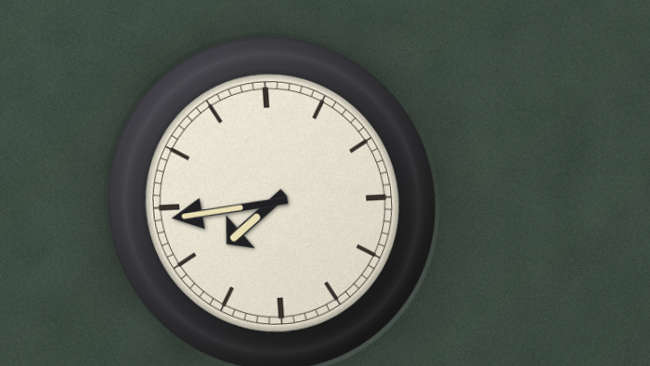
7:44
